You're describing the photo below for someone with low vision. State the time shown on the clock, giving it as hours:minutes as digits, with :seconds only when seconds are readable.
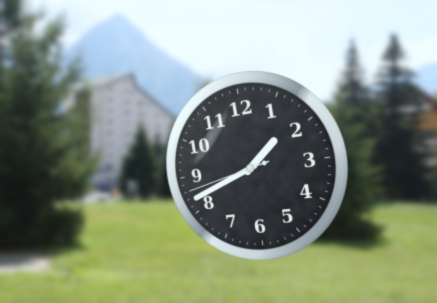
1:41:43
